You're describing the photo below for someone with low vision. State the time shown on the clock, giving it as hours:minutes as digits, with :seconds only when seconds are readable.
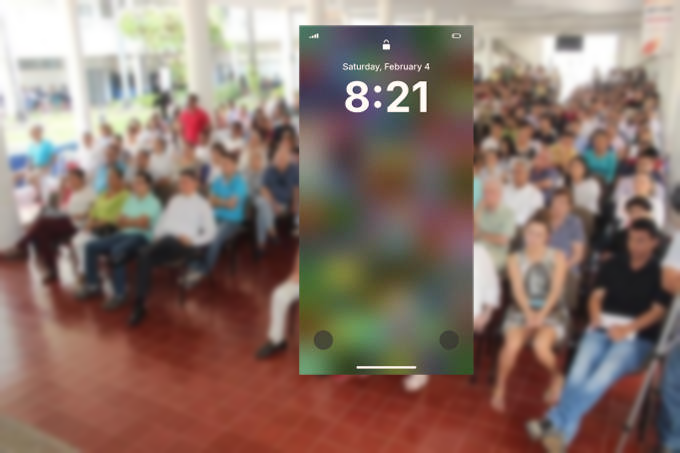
8:21
